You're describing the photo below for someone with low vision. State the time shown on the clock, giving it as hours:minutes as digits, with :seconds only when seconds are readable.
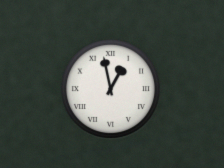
12:58
